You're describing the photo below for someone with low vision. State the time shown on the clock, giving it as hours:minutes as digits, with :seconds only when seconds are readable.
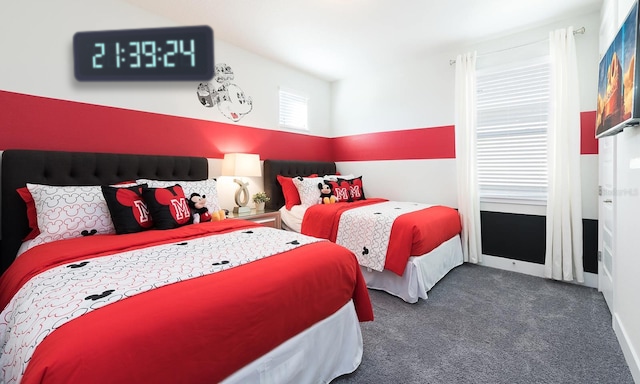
21:39:24
